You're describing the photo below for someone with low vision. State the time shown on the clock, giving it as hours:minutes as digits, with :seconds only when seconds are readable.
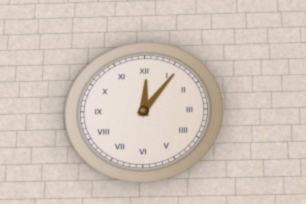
12:06
